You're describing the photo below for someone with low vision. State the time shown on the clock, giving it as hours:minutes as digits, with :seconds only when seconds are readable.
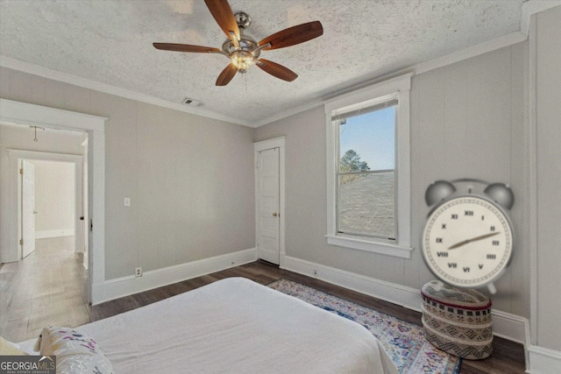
8:12
